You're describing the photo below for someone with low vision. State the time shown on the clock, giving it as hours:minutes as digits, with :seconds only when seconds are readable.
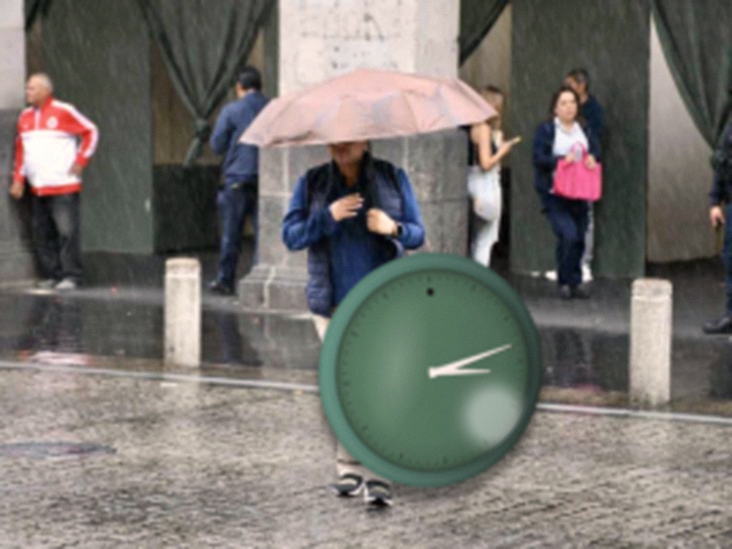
3:13
